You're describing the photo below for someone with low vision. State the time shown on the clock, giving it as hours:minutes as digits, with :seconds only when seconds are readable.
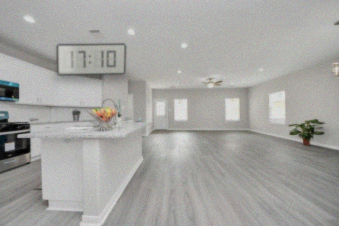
17:10
